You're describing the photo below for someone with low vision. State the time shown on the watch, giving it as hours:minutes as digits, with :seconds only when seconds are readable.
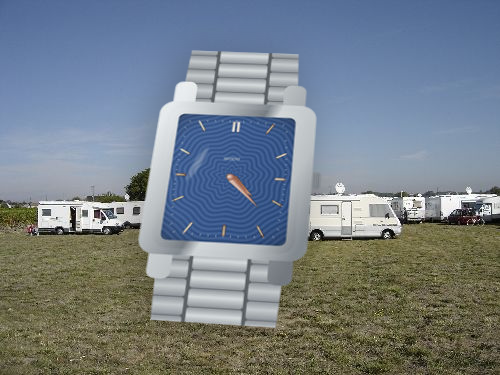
4:23
